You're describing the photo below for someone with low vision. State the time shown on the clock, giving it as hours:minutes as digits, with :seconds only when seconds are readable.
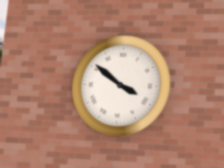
3:51
